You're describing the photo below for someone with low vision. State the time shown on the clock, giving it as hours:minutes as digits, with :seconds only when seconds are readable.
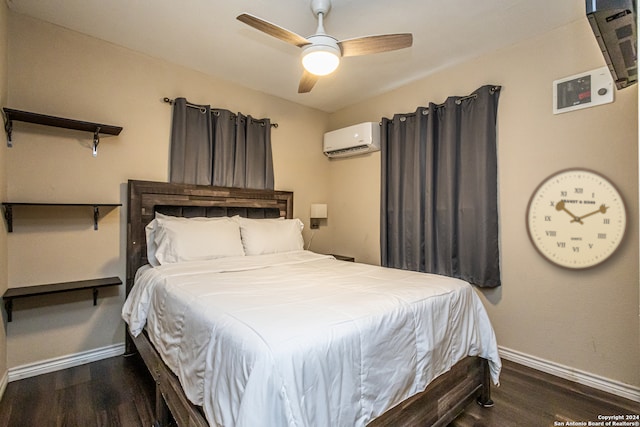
10:11
